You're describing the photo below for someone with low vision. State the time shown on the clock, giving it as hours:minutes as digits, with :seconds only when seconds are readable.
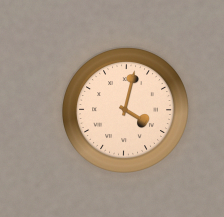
4:02
